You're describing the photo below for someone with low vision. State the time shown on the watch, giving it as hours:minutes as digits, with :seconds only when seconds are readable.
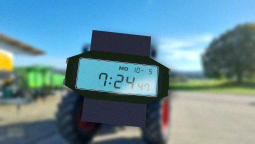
7:24:47
